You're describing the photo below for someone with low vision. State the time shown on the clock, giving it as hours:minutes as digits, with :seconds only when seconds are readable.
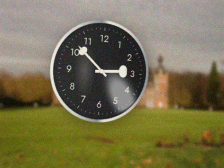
2:52
